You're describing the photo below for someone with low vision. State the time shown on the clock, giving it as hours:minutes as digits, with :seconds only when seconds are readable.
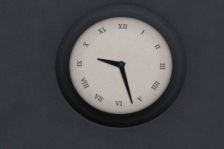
9:27
